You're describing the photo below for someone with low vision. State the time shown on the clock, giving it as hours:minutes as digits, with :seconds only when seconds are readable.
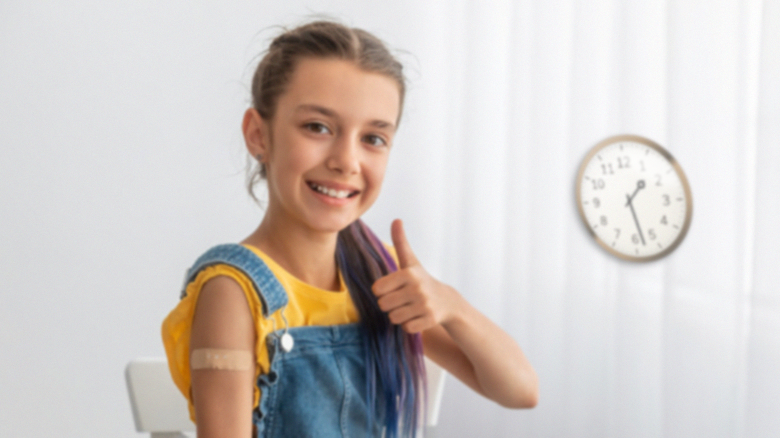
1:28
